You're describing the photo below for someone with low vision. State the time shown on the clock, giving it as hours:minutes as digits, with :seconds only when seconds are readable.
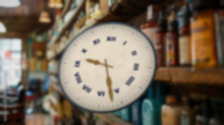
9:27
